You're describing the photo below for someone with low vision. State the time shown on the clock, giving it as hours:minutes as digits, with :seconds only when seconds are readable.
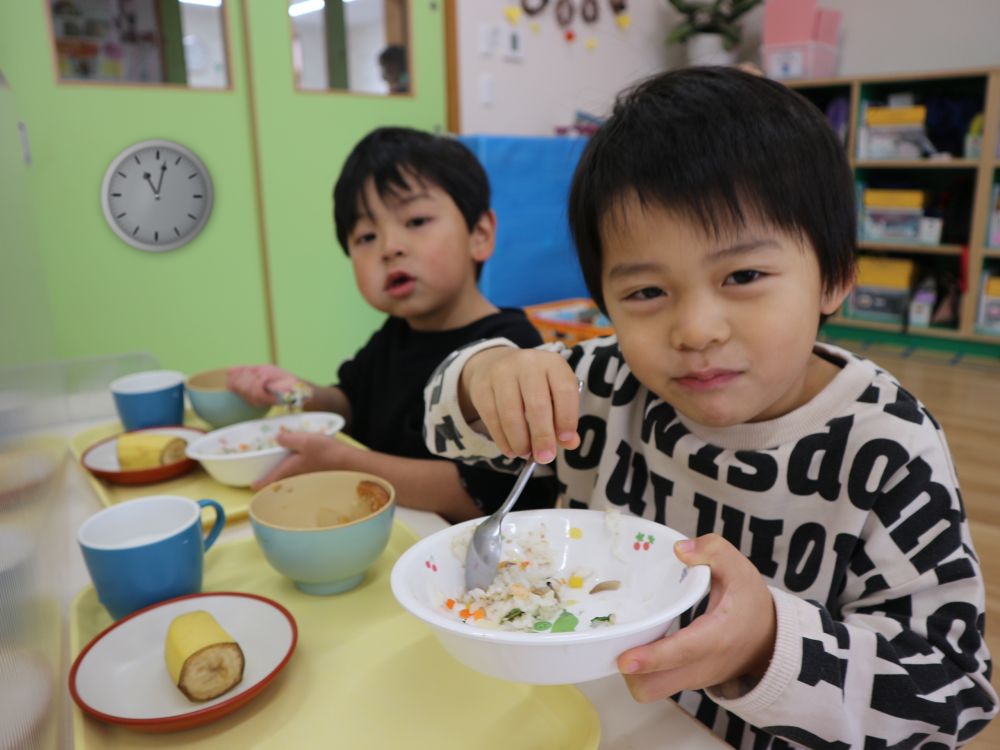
11:02
